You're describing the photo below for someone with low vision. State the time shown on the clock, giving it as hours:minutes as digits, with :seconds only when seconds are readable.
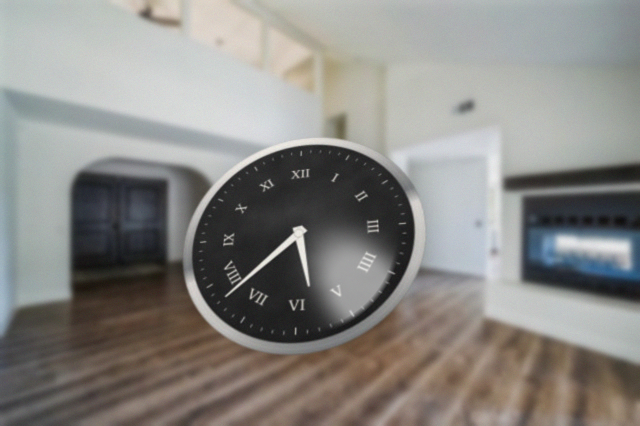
5:38
